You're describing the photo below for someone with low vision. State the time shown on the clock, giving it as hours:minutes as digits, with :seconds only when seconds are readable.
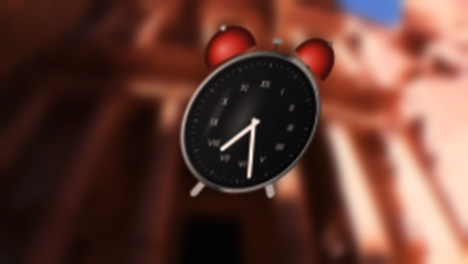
7:28
